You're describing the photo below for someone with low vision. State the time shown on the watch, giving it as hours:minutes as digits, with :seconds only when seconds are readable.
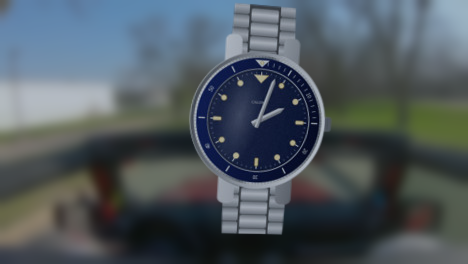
2:03
